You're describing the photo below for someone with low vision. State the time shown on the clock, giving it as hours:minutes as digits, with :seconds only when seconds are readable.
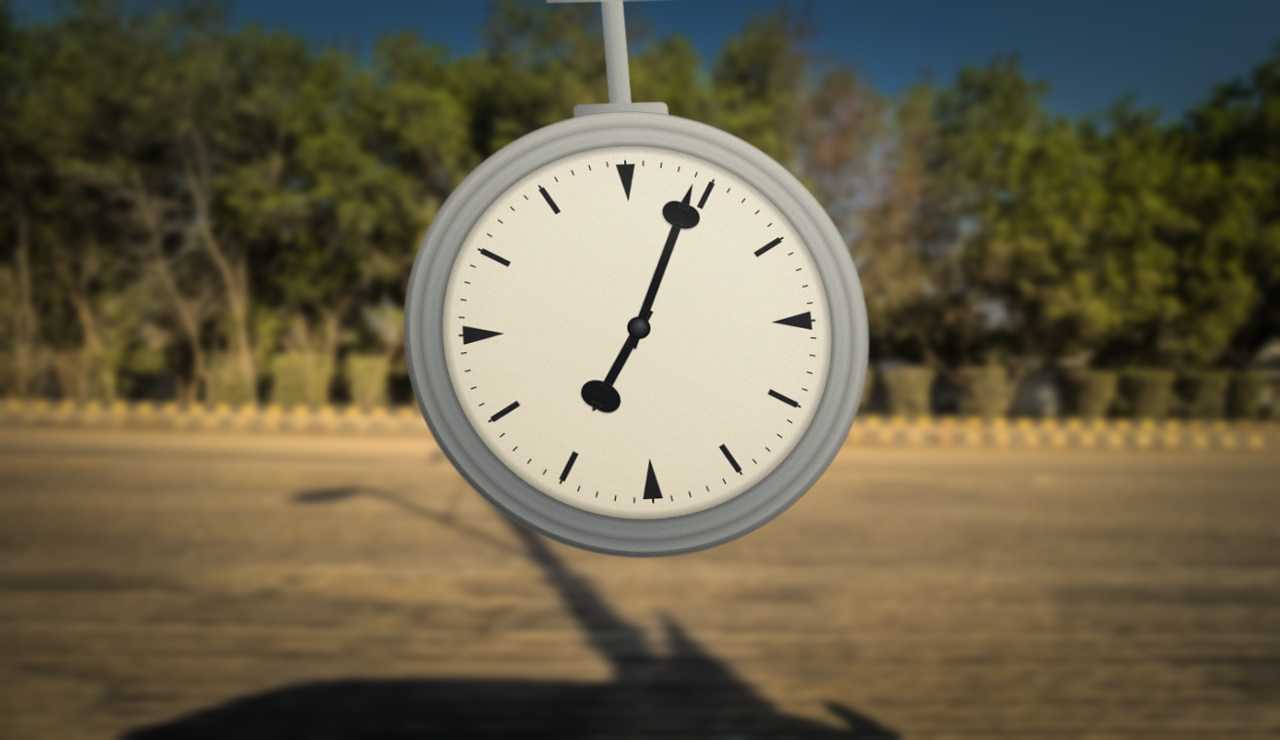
7:04
